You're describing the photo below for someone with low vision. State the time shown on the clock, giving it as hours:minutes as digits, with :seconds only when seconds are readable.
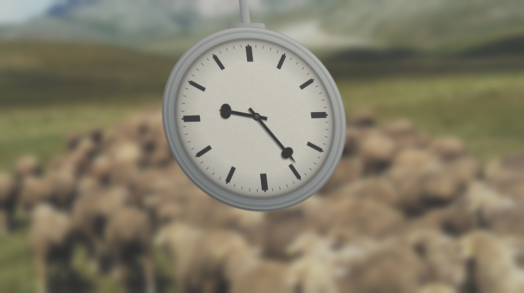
9:24
